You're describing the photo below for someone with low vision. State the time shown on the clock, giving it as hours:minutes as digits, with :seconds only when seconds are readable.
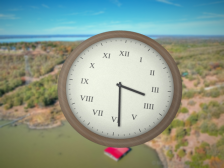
3:29
